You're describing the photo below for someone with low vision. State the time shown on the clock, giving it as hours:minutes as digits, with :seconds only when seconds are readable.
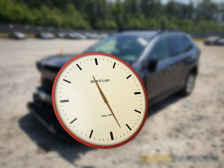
11:27
